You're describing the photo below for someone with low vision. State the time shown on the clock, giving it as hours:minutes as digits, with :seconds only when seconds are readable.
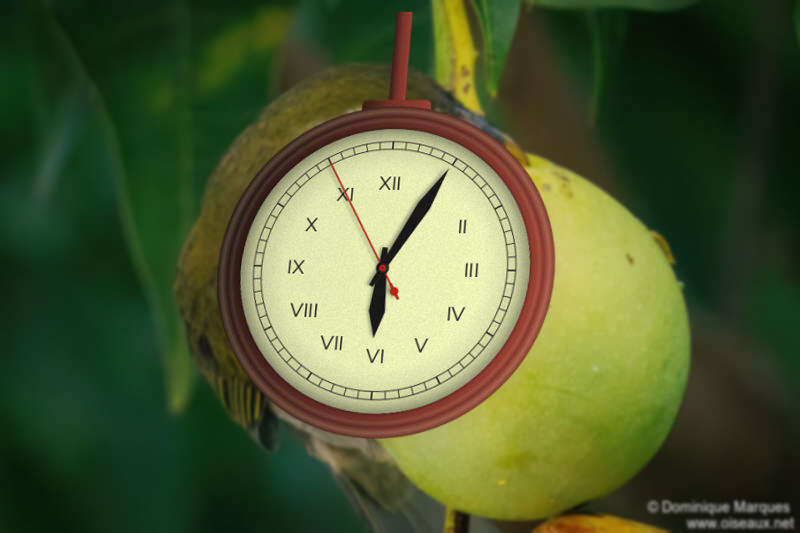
6:04:55
